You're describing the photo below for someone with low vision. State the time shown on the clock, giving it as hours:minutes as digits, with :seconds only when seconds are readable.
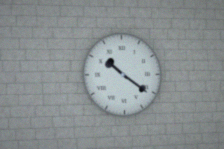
10:21
